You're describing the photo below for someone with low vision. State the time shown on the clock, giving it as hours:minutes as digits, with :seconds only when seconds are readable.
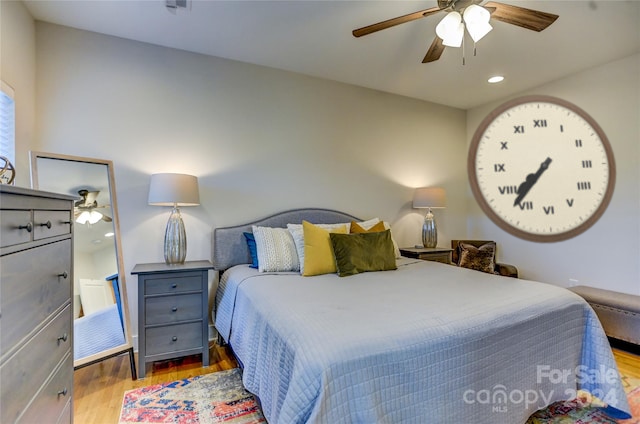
7:37
